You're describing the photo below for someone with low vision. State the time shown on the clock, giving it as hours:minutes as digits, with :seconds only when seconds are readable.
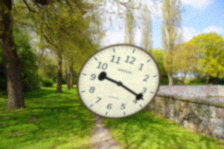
9:18
